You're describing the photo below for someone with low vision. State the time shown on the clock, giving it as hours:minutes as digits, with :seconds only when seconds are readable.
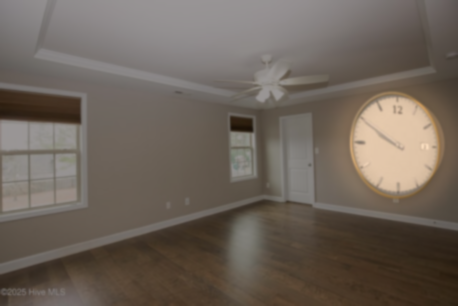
9:50
